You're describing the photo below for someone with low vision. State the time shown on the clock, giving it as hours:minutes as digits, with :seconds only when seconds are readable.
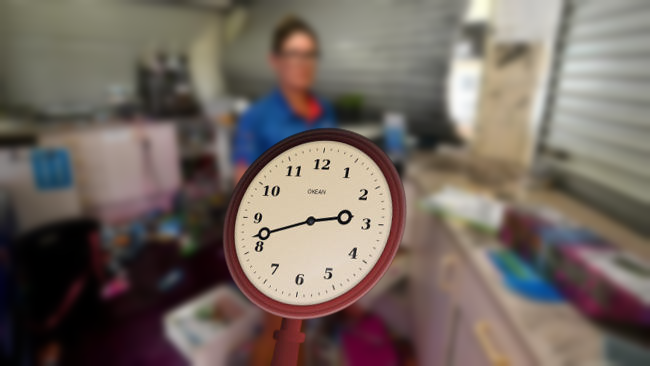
2:42
